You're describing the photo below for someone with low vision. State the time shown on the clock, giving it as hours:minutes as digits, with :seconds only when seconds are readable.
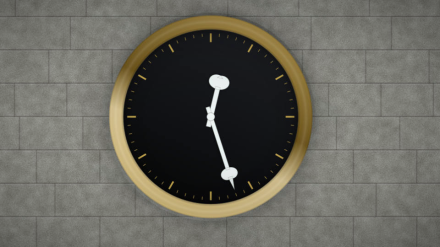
12:27
